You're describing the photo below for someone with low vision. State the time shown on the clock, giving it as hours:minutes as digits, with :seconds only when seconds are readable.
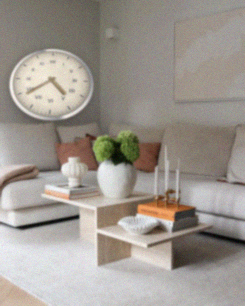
4:39
